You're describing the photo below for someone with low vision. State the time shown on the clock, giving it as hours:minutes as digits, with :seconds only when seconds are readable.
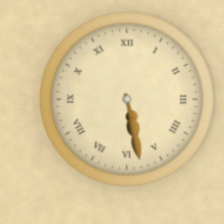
5:28
